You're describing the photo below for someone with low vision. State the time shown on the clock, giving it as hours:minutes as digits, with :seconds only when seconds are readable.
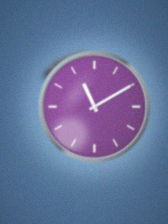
11:10
